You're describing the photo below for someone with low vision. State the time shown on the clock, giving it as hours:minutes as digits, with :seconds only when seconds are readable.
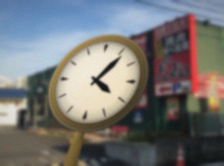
4:06
